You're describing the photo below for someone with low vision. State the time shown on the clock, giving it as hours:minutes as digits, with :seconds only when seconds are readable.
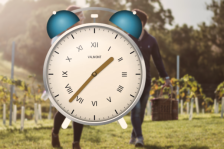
1:37
